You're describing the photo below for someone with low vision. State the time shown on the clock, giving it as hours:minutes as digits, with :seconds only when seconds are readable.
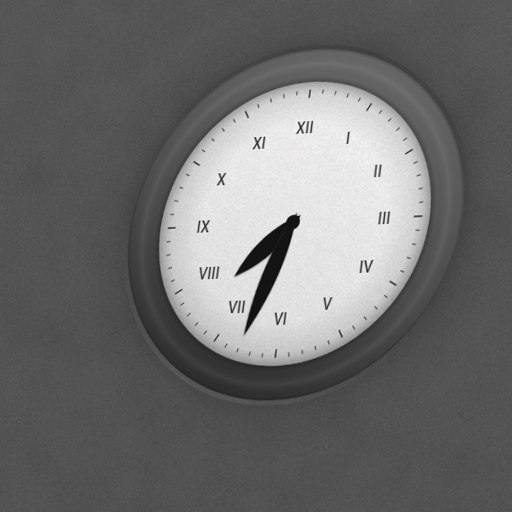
7:33
